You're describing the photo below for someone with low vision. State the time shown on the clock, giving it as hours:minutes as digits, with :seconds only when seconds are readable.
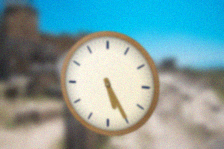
5:25
